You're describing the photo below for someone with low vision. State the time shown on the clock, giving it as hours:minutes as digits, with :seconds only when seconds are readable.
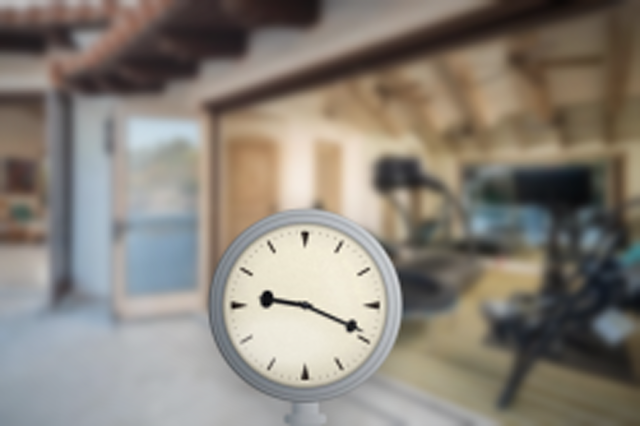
9:19
